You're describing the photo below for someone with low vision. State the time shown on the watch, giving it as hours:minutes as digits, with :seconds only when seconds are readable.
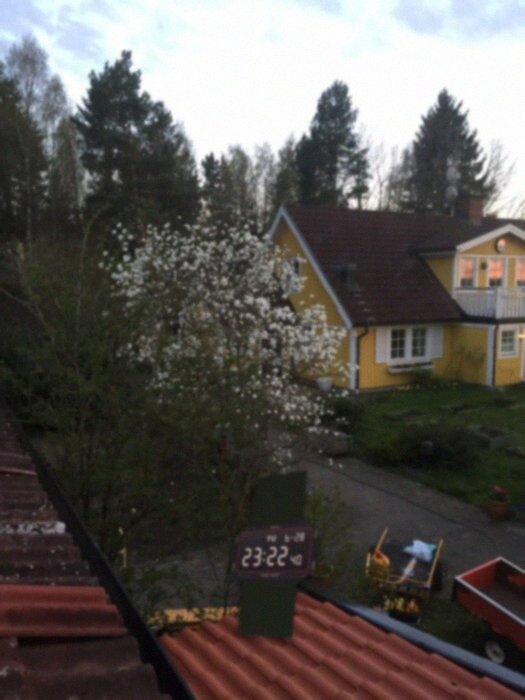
23:22
